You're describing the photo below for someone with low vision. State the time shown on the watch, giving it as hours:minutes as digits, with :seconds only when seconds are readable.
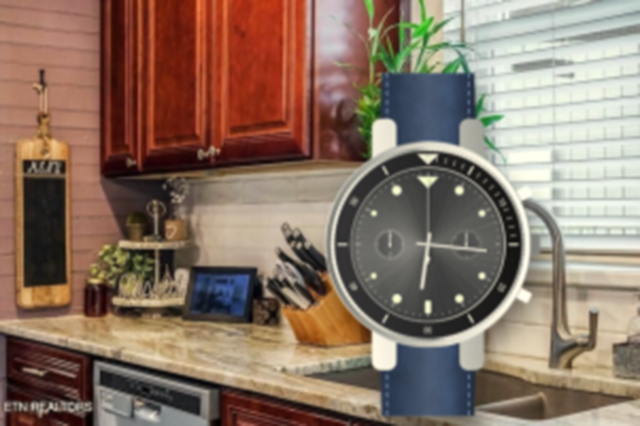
6:16
